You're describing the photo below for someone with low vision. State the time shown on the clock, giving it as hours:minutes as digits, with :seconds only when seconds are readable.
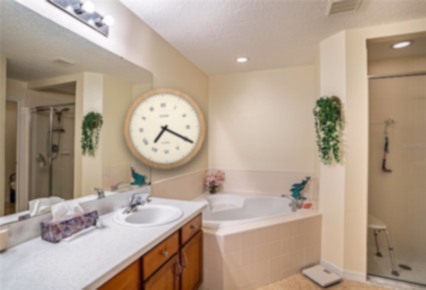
7:20
